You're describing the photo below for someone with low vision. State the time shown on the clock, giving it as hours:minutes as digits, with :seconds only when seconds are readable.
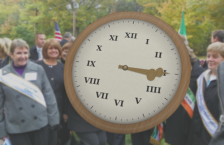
3:15
